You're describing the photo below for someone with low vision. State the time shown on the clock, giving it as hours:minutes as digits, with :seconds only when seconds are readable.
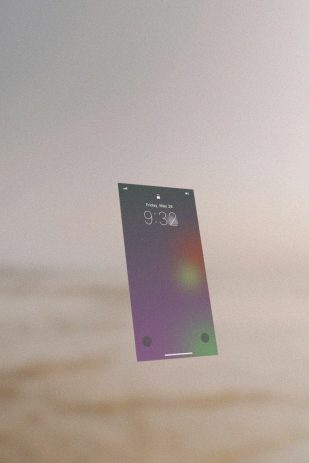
9:32
